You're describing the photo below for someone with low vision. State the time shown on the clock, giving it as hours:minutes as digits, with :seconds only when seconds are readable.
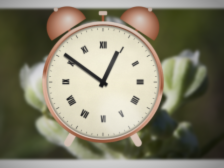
12:51
